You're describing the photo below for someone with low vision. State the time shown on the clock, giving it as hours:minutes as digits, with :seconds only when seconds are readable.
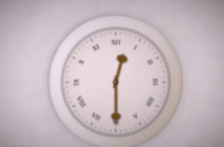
12:30
